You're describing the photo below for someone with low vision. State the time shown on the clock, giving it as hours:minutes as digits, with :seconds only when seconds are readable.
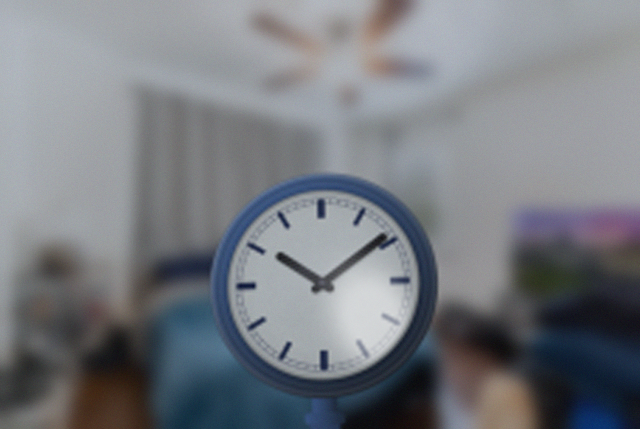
10:09
